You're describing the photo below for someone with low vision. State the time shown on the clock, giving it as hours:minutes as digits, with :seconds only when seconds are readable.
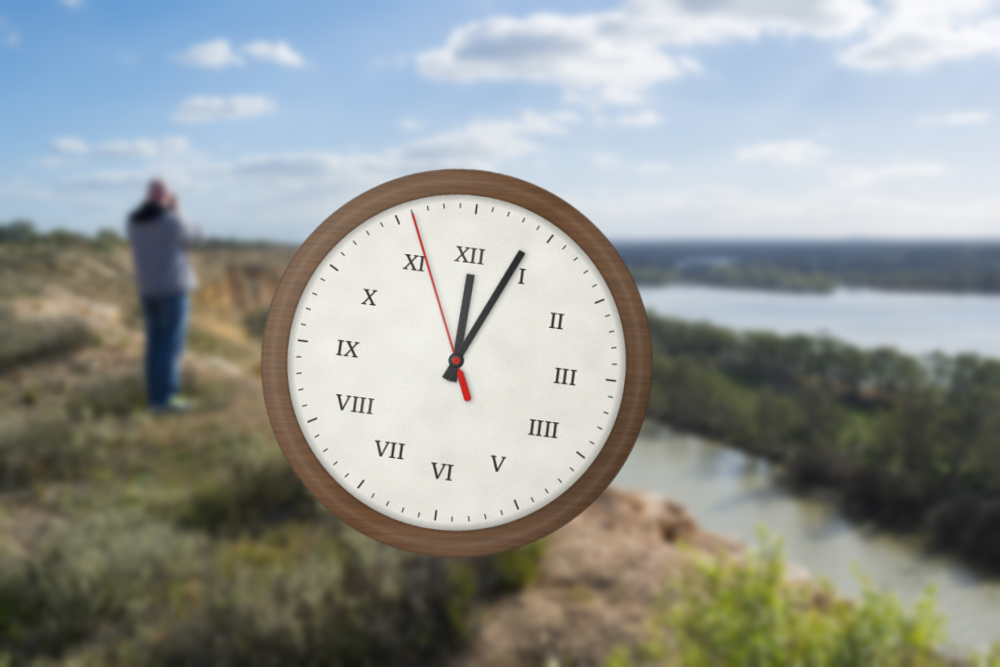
12:03:56
